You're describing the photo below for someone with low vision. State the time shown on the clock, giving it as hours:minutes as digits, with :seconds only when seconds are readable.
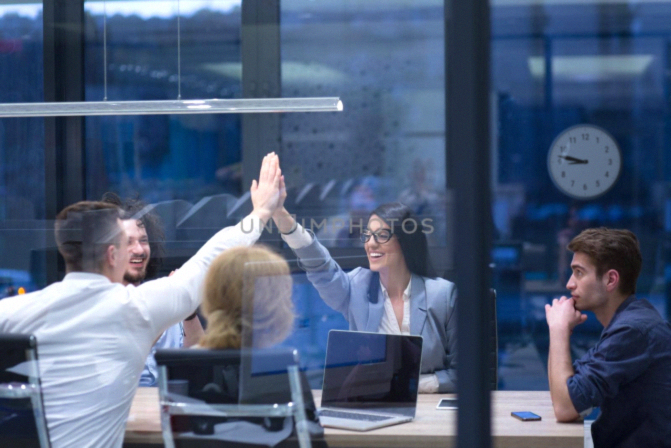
8:47
